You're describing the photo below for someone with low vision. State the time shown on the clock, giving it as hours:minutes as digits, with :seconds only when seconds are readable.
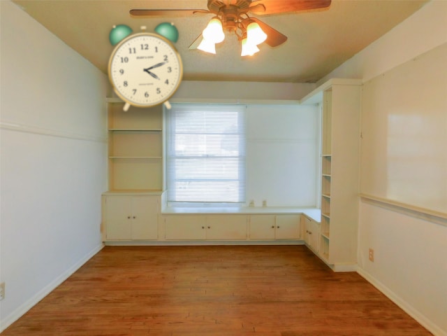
4:12
